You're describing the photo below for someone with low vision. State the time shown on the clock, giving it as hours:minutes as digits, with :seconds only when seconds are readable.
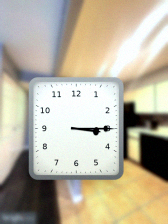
3:15
